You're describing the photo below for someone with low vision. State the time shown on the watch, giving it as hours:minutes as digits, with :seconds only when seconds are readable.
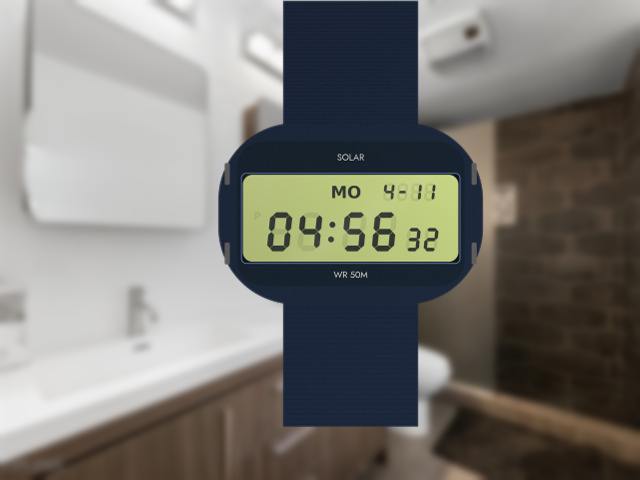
4:56:32
